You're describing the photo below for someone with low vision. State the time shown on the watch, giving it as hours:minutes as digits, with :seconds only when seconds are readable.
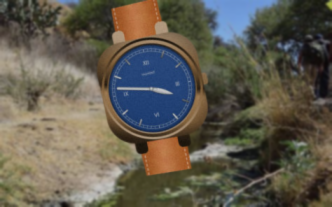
3:47
